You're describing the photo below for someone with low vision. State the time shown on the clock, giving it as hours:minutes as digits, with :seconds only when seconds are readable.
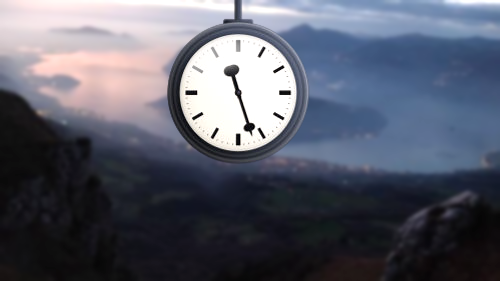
11:27
